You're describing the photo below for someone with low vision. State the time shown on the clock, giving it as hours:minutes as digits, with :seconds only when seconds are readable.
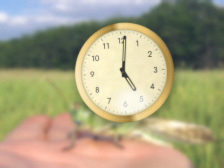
5:01
